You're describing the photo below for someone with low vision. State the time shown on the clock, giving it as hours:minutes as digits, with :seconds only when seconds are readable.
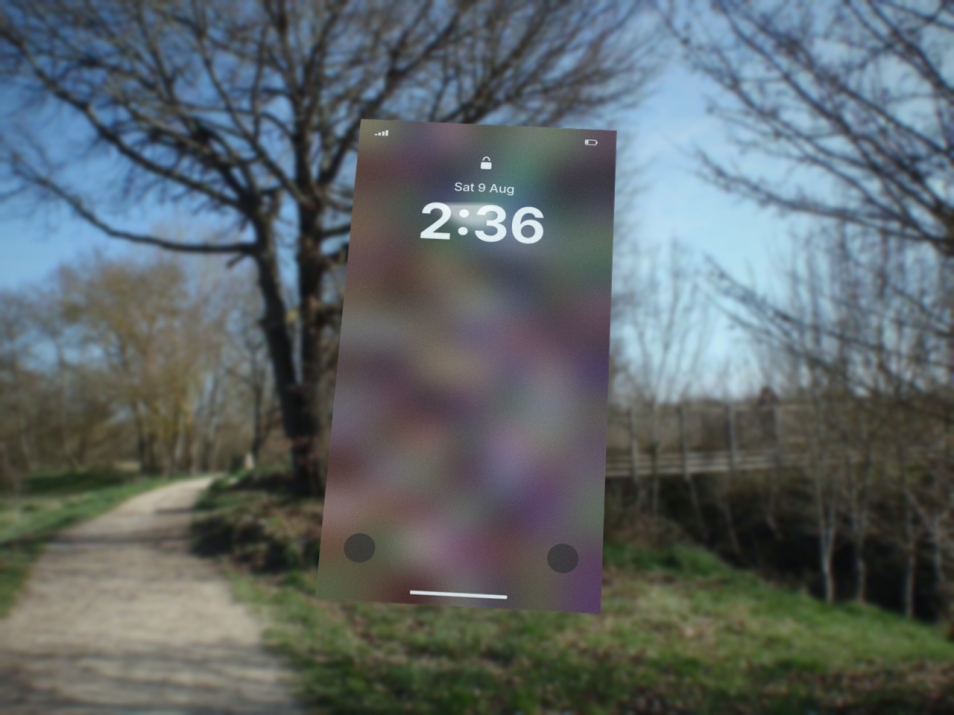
2:36
